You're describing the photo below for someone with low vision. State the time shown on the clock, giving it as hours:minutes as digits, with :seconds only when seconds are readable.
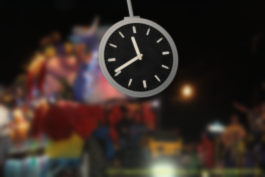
11:41
